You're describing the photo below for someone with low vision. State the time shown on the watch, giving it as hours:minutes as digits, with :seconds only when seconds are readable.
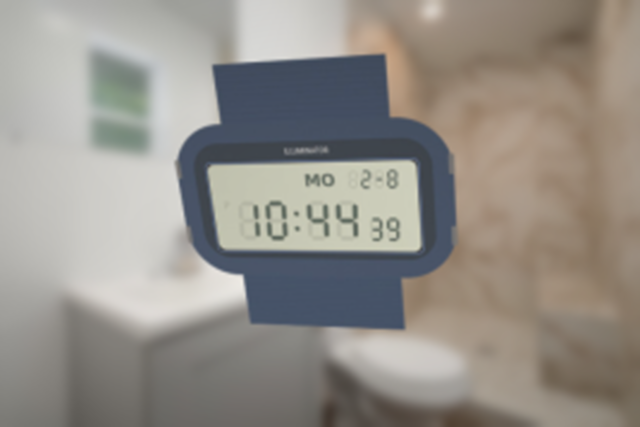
10:44:39
